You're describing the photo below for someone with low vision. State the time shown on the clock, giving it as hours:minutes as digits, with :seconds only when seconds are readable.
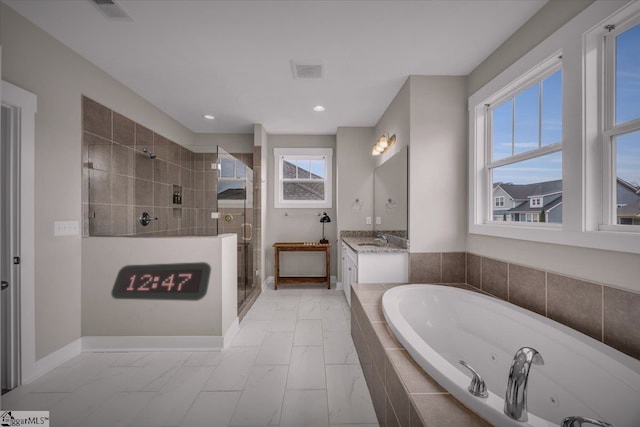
12:47
